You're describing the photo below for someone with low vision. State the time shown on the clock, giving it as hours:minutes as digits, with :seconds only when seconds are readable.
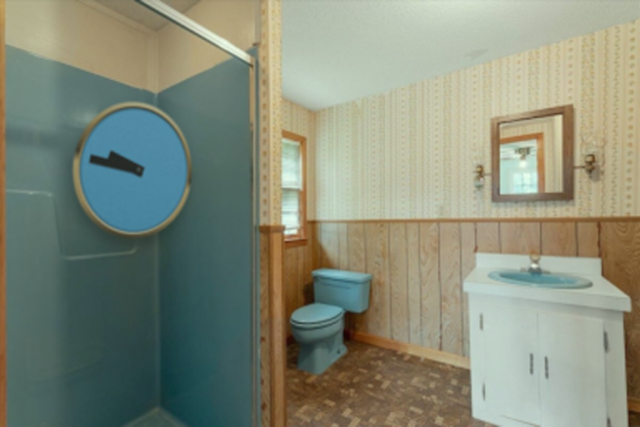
9:47
